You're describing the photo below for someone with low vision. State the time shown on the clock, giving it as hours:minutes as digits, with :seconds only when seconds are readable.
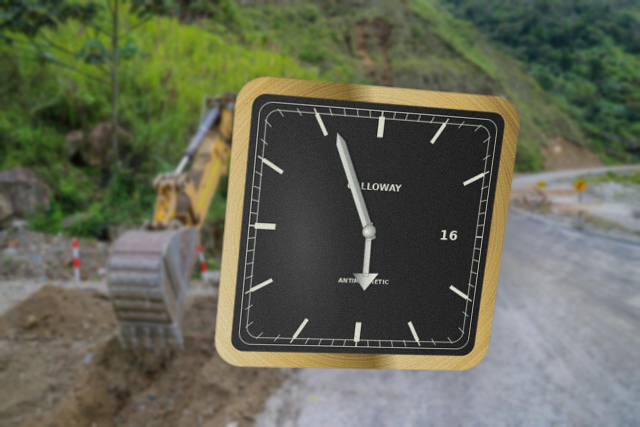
5:56
